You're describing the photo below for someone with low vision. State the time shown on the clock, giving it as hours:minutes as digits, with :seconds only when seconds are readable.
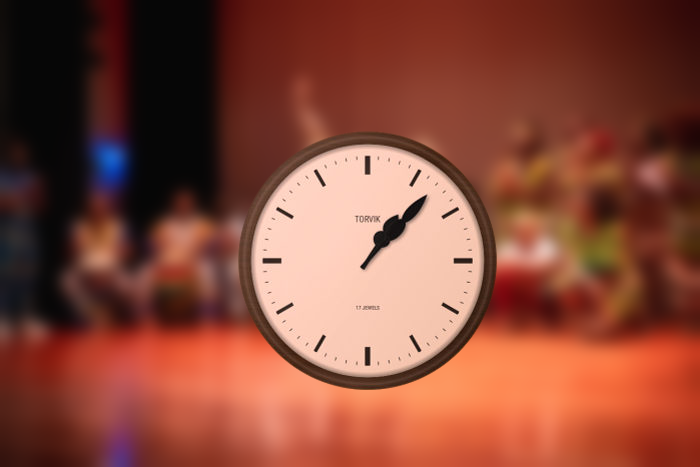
1:07
